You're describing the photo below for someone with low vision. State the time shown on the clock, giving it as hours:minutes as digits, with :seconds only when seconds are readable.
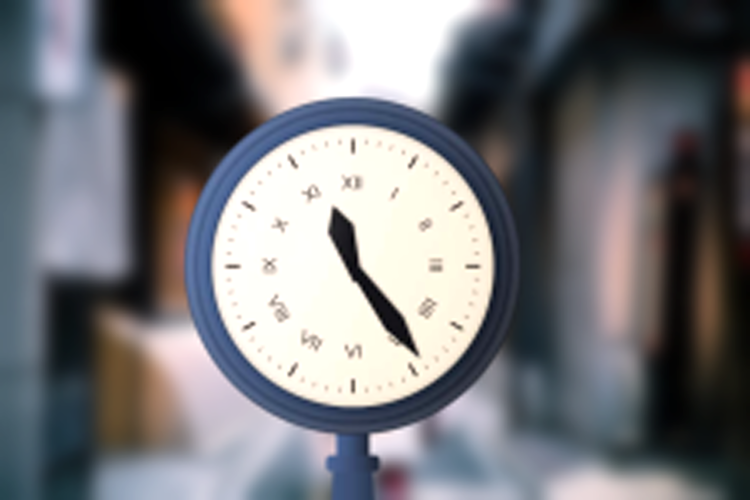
11:24
